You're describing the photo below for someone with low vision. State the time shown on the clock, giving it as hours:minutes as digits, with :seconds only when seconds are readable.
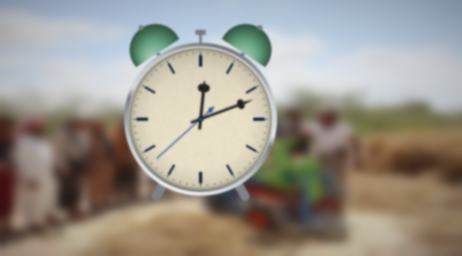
12:11:38
